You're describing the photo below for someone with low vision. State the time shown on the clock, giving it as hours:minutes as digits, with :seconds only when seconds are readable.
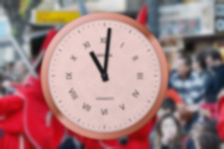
11:01
